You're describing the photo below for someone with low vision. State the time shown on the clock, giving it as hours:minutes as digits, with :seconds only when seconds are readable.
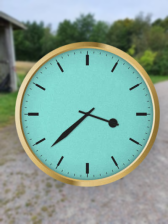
3:38
